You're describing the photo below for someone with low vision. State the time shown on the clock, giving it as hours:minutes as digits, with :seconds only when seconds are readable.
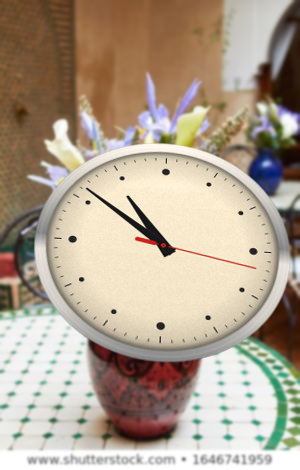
10:51:17
